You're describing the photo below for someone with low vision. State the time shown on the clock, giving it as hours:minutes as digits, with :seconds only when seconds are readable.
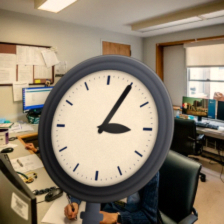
3:05
